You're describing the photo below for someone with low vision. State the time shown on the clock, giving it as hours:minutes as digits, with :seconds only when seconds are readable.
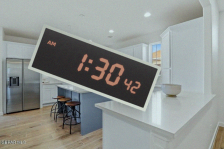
1:30:42
